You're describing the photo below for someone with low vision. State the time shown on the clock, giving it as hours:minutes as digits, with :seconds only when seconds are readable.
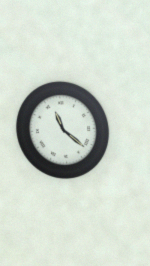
11:22
